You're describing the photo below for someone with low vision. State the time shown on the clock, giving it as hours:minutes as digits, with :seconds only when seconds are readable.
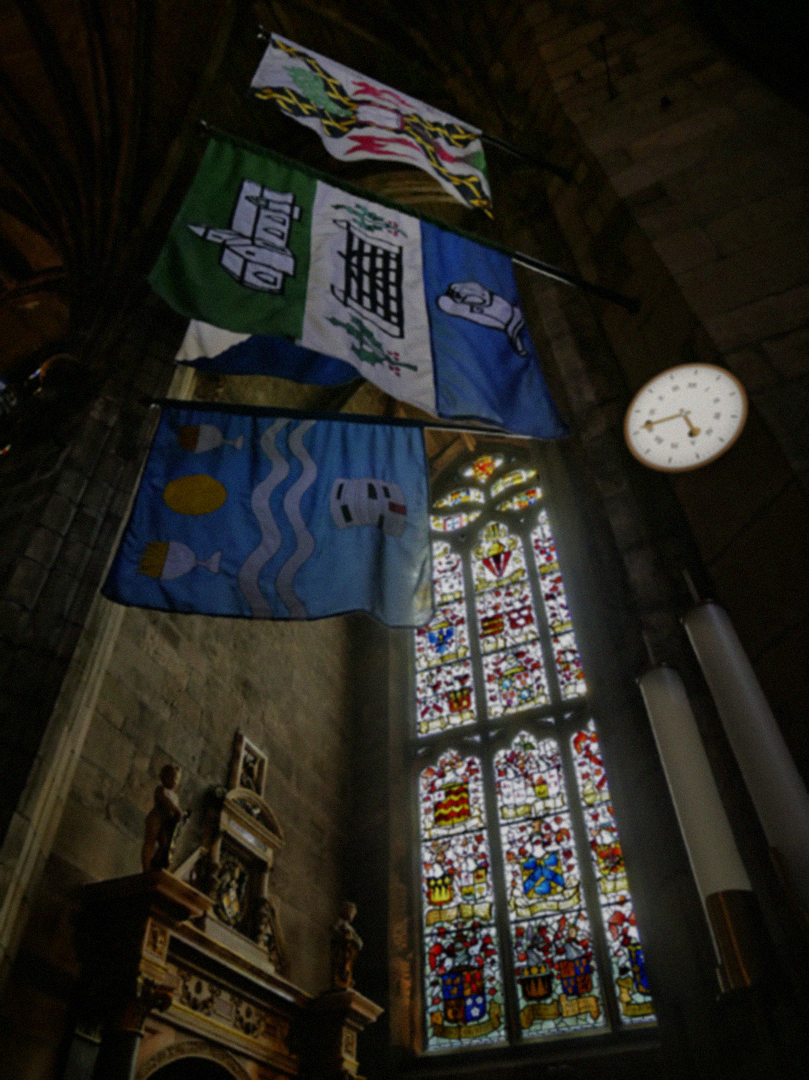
4:41
